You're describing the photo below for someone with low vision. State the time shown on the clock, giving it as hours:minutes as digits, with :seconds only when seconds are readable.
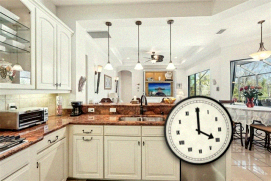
4:00
